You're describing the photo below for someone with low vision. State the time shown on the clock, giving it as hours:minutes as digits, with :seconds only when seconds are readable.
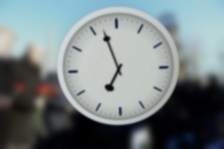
6:57
